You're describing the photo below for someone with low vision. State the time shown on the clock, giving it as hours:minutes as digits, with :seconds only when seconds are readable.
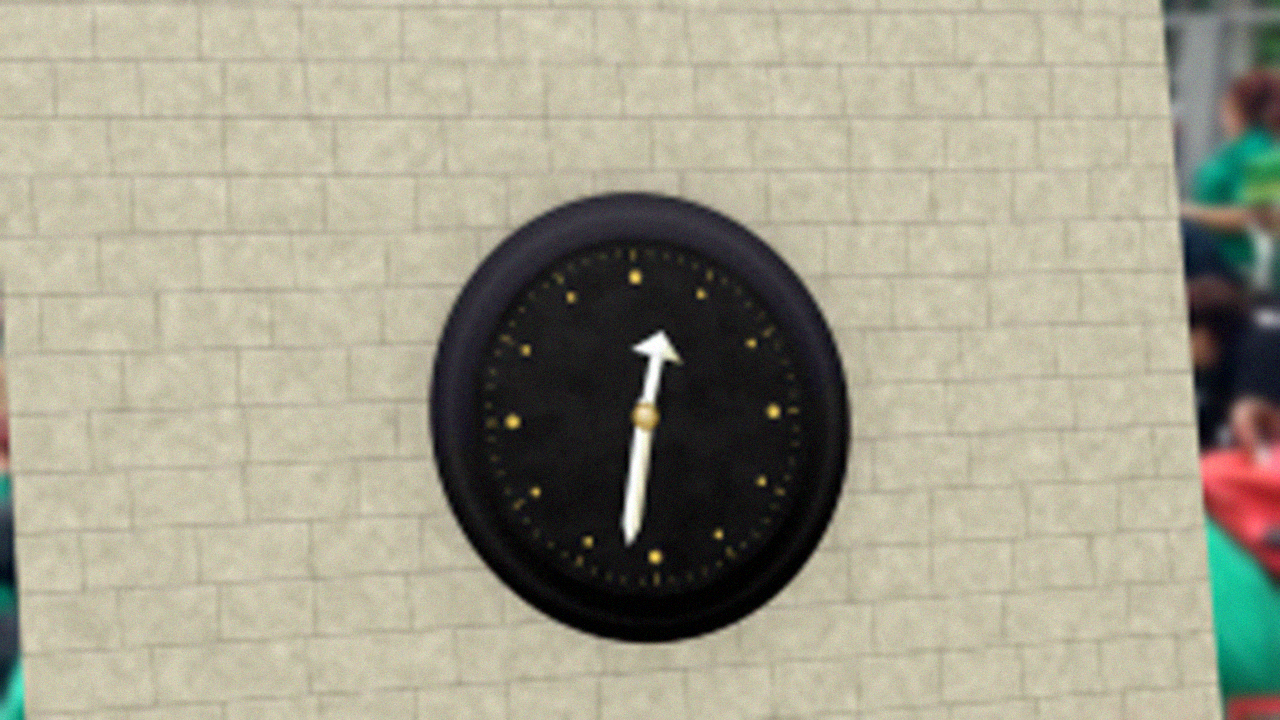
12:32
